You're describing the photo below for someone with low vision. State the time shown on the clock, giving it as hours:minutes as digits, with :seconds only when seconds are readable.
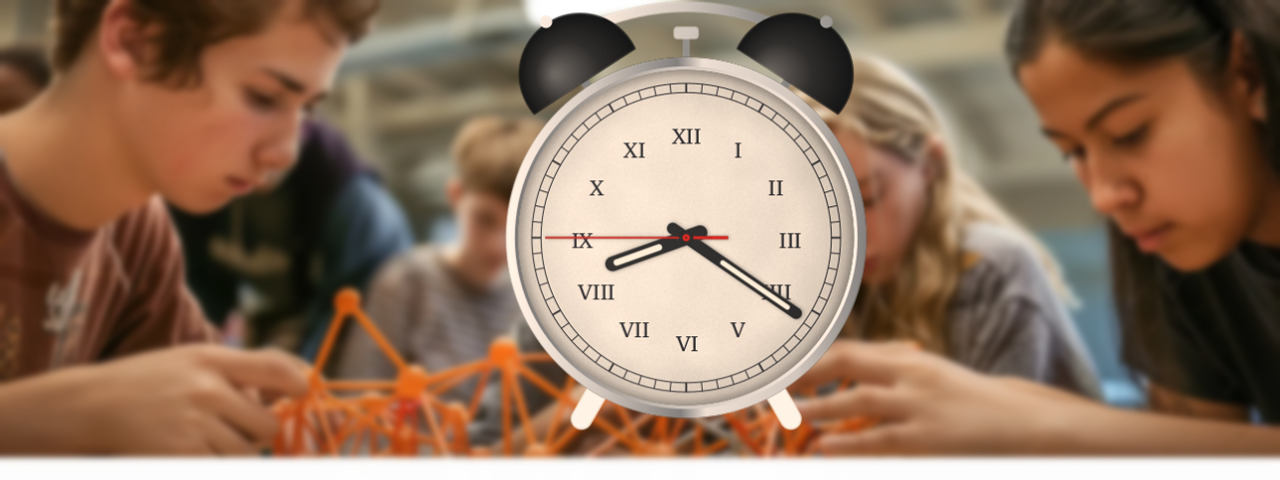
8:20:45
